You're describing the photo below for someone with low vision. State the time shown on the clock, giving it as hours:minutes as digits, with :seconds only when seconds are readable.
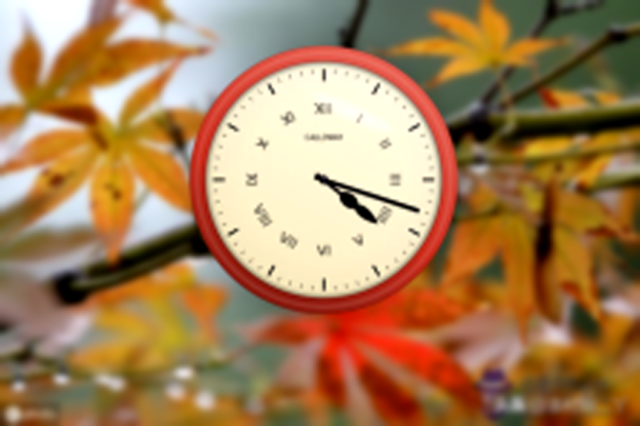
4:18
